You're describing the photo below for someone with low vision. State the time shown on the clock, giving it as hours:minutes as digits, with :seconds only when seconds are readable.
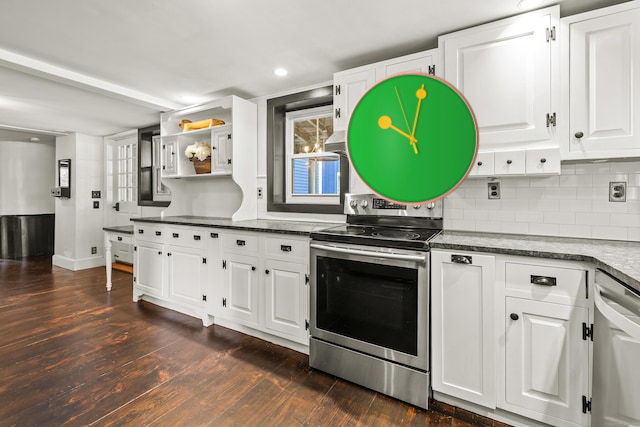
10:01:57
